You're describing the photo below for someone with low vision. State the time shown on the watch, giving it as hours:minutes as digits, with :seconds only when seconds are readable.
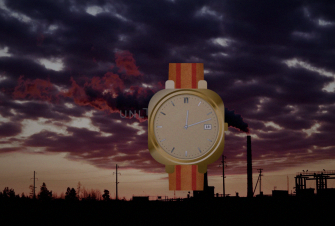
12:12
